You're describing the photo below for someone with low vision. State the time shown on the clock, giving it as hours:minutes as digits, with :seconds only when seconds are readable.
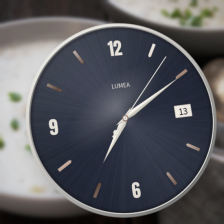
7:10:07
